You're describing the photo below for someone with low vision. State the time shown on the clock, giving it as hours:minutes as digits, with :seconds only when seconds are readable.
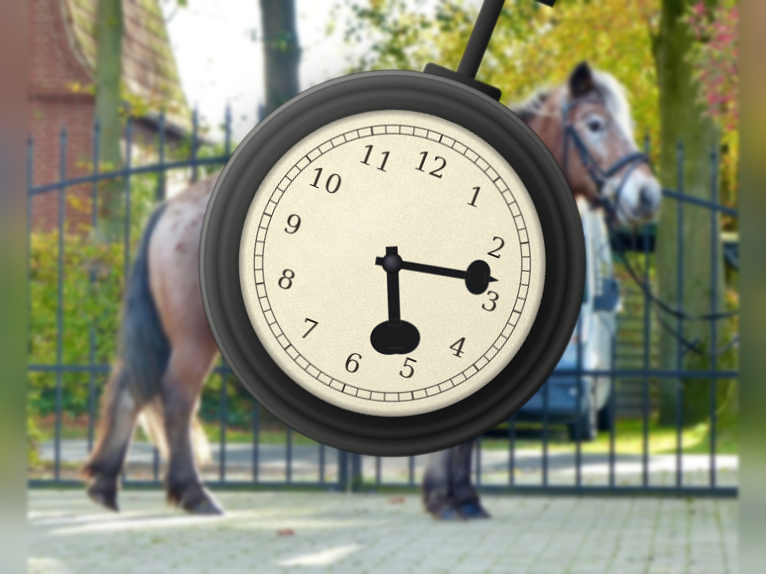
5:13
